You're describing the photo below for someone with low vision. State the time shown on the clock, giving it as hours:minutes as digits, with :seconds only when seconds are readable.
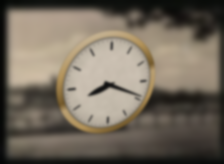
8:19
